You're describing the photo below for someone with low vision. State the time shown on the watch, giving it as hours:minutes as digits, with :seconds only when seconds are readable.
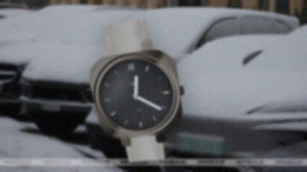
12:21
